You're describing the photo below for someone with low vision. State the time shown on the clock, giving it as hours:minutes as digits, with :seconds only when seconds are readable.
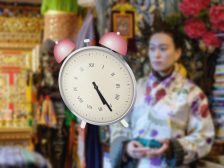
5:26
